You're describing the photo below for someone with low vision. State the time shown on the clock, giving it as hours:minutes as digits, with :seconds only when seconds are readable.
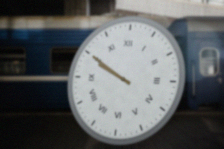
9:50
